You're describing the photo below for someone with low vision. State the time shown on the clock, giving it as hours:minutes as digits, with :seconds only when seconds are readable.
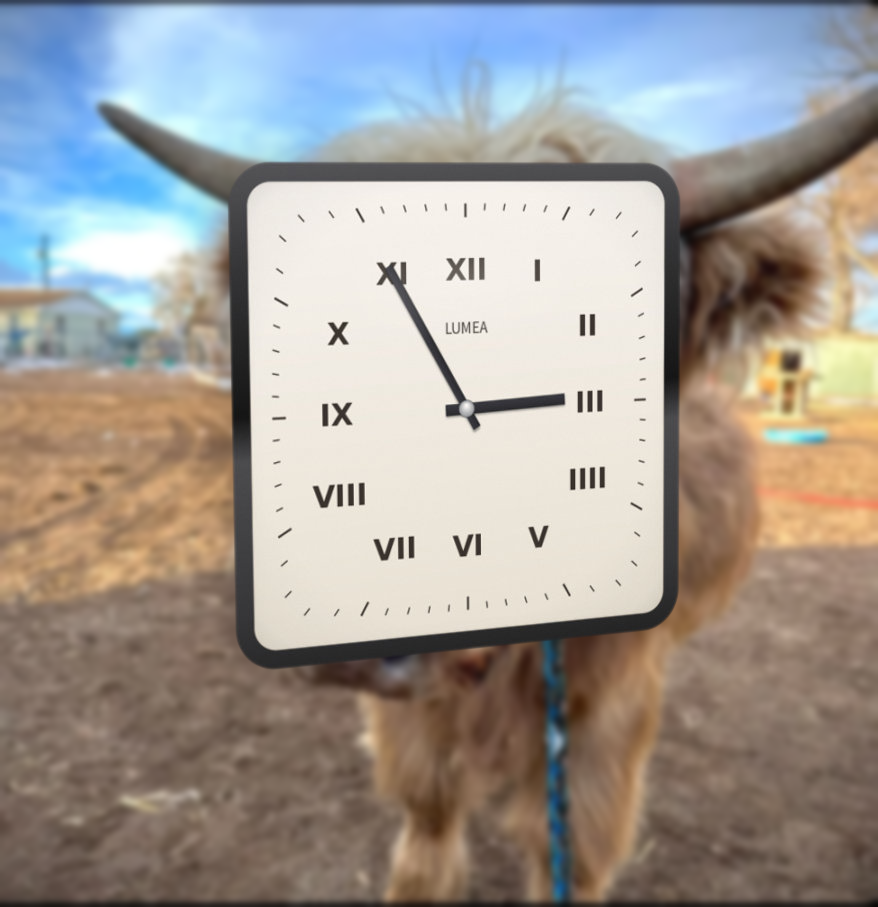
2:55
